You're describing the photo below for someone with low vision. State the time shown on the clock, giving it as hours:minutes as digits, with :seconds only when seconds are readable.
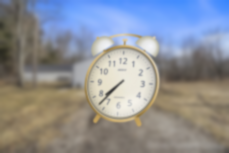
7:37
